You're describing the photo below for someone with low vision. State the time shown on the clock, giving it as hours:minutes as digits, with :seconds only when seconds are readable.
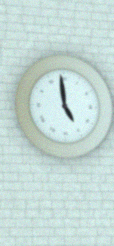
4:59
